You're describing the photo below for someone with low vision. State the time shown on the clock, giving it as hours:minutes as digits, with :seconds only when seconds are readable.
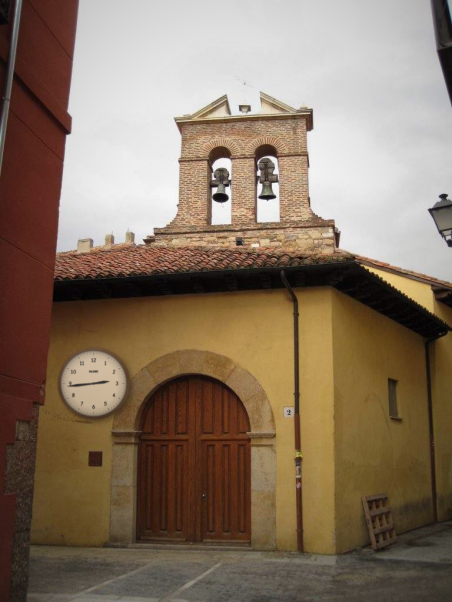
2:44
